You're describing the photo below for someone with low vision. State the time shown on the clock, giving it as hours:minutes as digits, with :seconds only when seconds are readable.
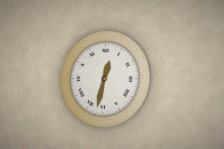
12:32
